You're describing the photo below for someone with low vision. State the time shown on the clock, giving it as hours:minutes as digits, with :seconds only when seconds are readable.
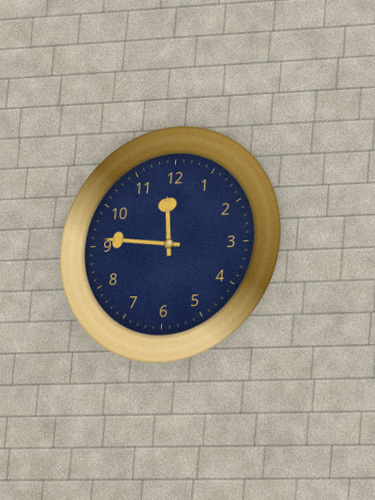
11:46
